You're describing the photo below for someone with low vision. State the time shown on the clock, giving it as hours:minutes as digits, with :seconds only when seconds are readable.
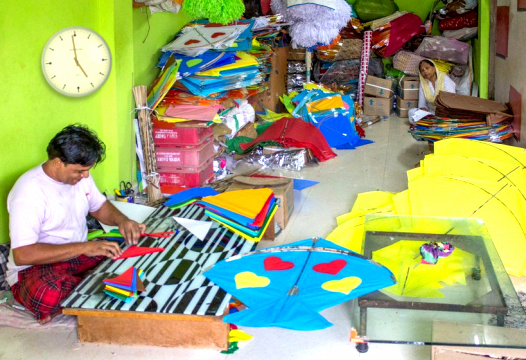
4:59
